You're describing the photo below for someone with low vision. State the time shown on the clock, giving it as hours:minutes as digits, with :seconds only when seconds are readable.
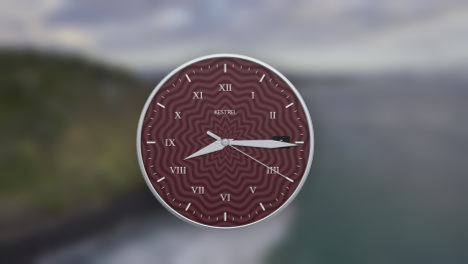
8:15:20
